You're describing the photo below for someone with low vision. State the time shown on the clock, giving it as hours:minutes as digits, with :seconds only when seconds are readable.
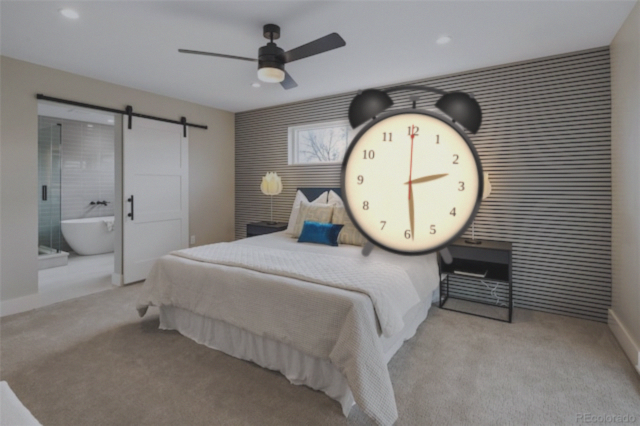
2:29:00
